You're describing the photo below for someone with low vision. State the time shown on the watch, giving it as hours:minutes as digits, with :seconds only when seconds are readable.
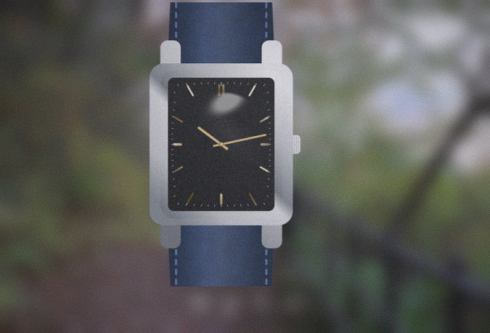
10:13
